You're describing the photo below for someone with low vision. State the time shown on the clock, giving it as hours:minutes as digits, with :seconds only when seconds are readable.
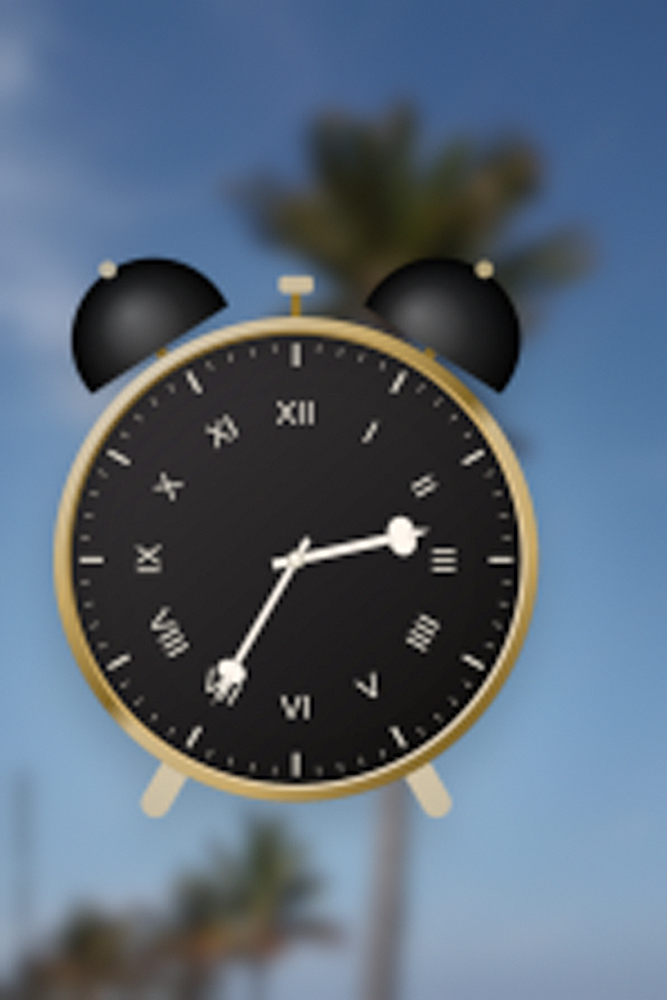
2:35
